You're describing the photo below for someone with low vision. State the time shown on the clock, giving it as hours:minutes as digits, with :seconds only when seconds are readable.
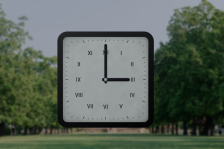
3:00
